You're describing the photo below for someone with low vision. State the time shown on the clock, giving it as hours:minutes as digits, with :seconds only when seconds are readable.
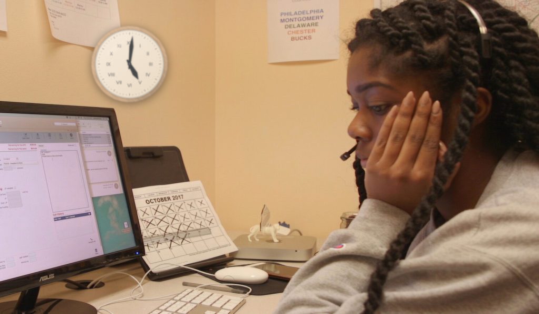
5:01
